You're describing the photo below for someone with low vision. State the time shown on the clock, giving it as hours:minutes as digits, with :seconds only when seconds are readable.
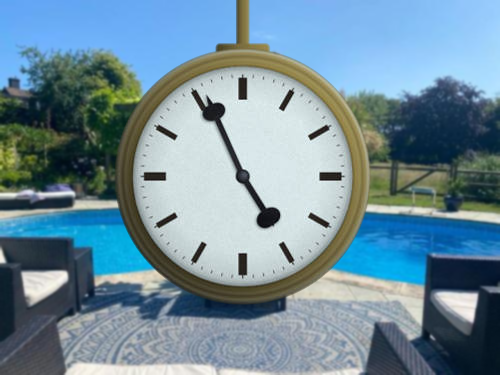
4:56
